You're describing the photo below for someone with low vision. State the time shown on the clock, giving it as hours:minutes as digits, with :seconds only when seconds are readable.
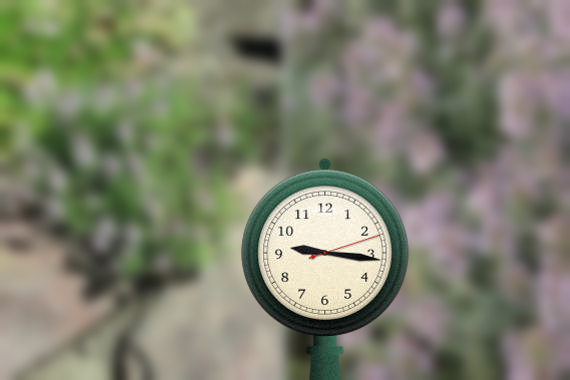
9:16:12
